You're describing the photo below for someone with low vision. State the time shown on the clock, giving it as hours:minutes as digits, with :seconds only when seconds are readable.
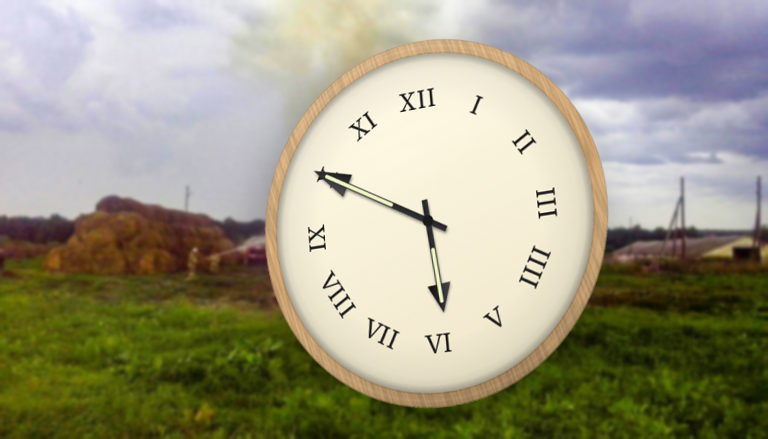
5:50
